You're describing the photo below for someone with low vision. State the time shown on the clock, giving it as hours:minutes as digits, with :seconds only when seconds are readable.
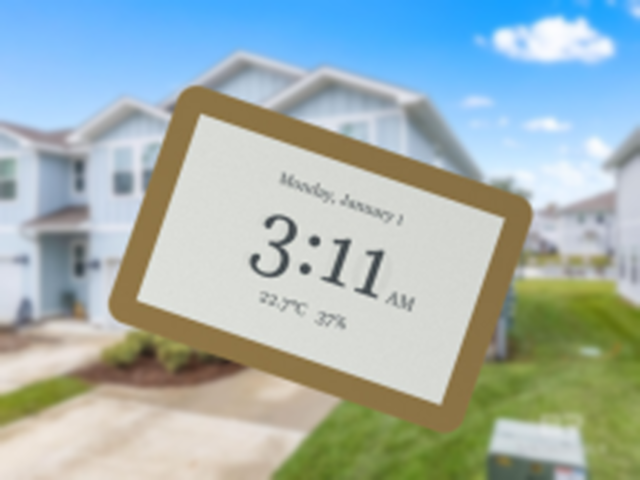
3:11
